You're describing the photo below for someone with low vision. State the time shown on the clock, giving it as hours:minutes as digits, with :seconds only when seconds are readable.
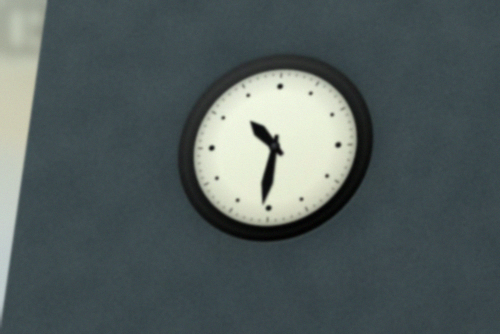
10:31
